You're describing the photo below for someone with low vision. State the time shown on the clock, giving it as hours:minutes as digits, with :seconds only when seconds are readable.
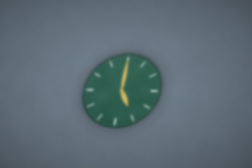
5:00
